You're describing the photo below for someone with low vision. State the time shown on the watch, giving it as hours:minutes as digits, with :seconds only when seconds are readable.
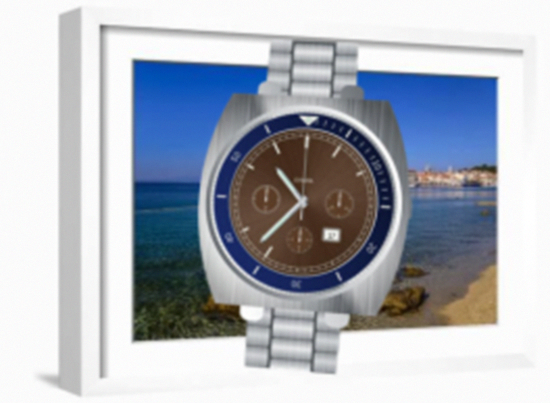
10:37
